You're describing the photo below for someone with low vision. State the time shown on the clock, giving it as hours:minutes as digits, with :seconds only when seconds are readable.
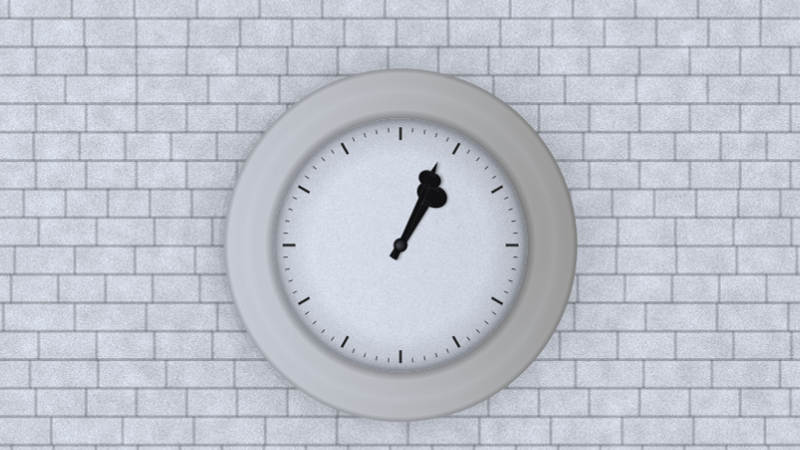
1:04
